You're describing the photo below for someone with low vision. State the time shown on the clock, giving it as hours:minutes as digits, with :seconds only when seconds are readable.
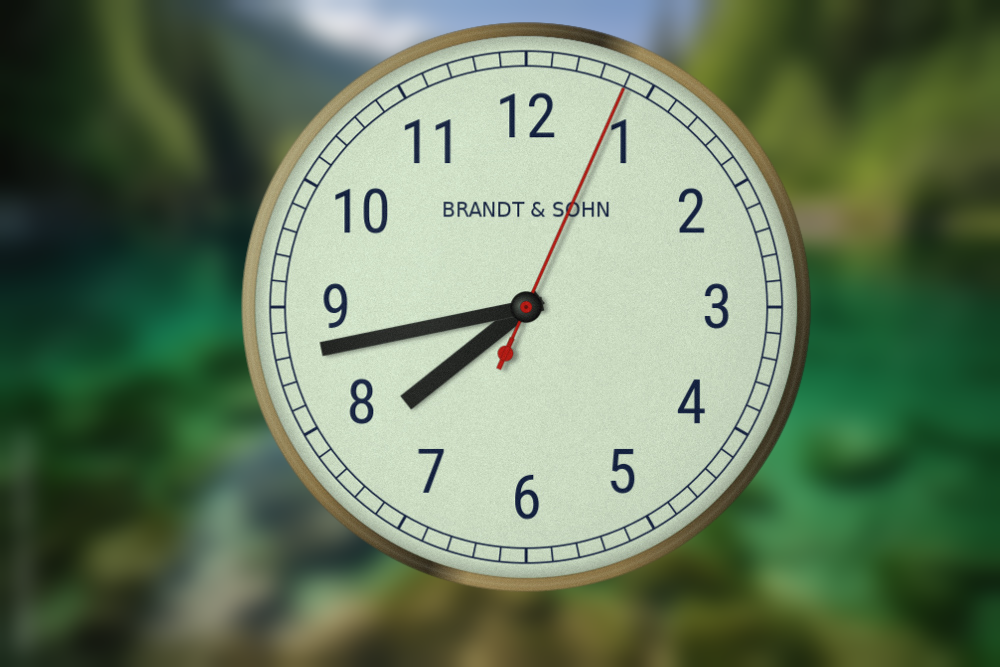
7:43:04
